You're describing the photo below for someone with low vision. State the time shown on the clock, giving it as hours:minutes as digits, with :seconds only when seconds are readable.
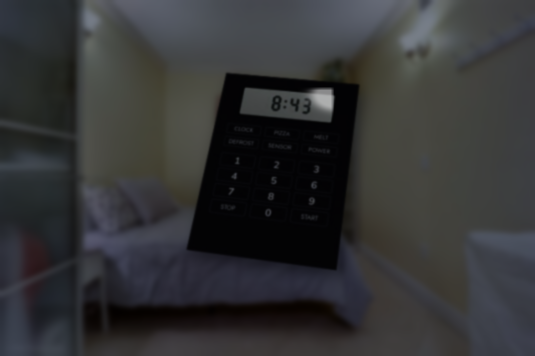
8:43
